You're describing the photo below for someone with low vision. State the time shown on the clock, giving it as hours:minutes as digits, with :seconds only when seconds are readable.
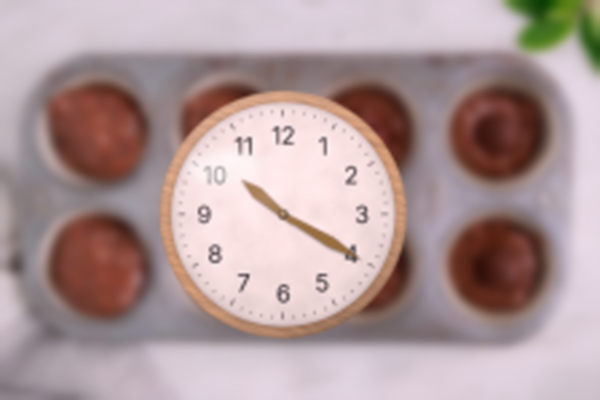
10:20
